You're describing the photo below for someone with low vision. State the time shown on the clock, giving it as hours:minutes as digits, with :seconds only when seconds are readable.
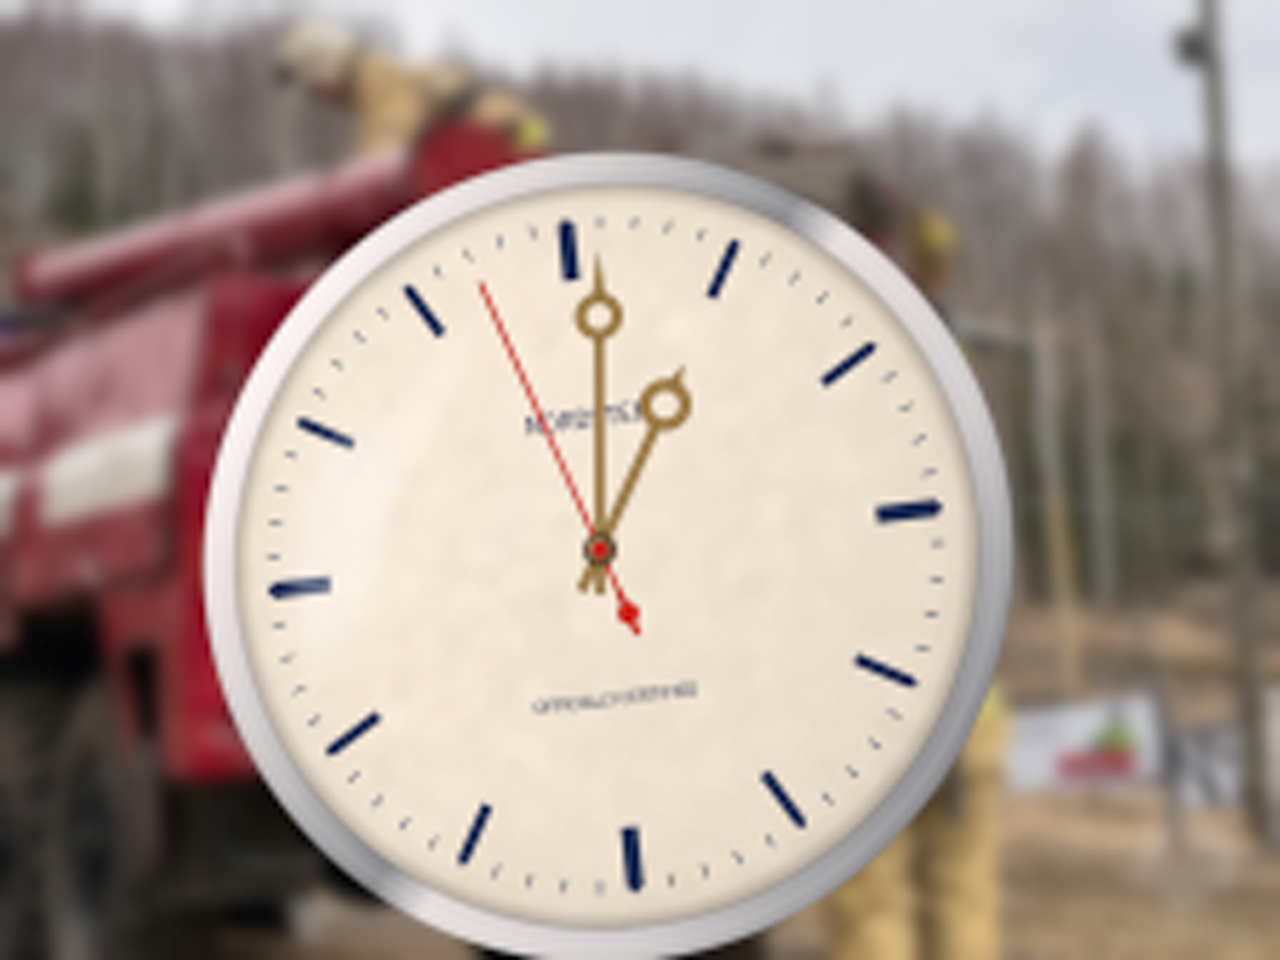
1:00:57
